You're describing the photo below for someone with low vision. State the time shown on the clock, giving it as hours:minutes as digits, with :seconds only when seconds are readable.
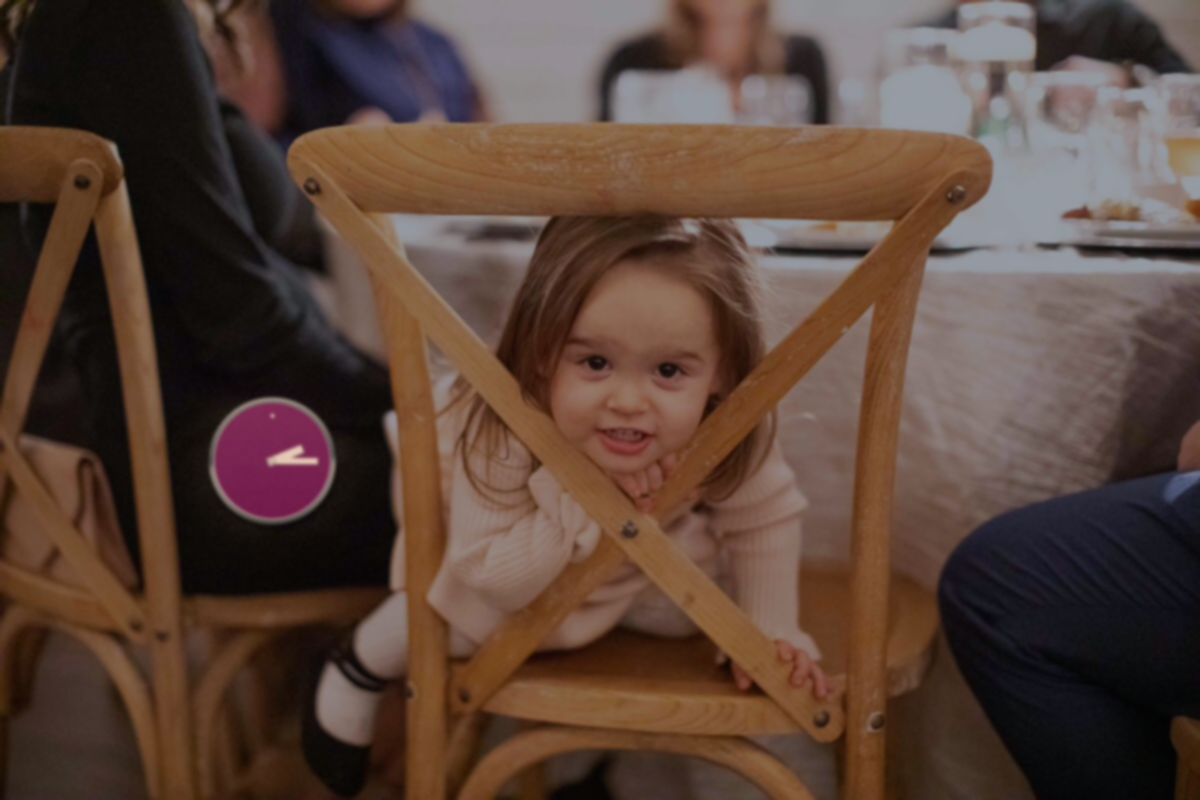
2:15
